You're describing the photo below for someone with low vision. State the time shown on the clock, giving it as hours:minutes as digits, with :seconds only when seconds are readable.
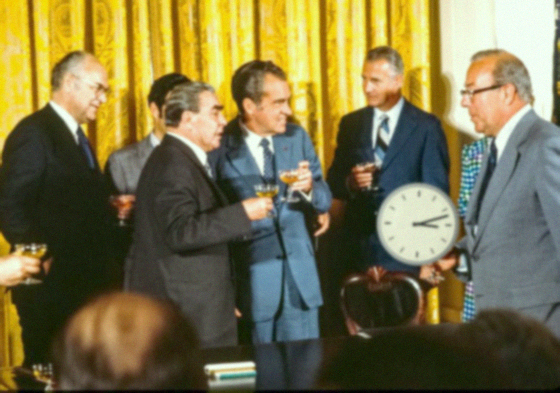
3:12
